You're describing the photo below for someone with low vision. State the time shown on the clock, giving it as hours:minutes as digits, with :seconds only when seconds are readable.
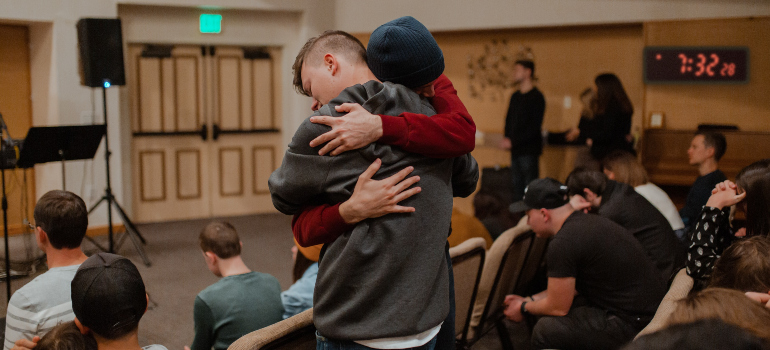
7:32:28
